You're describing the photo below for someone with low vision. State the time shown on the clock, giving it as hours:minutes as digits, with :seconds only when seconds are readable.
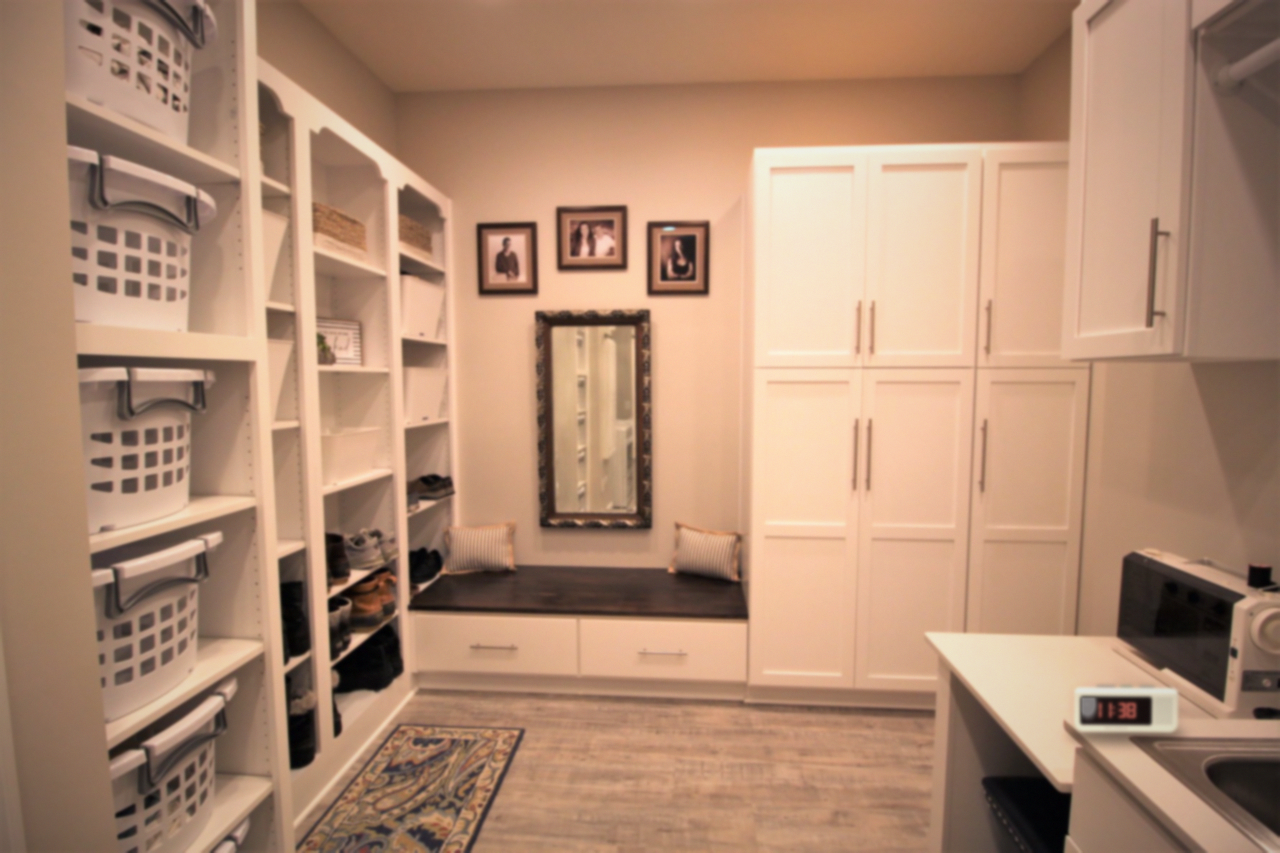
11:38
